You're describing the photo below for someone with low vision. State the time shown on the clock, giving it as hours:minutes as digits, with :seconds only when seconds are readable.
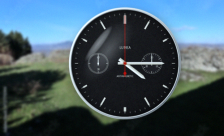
4:15
